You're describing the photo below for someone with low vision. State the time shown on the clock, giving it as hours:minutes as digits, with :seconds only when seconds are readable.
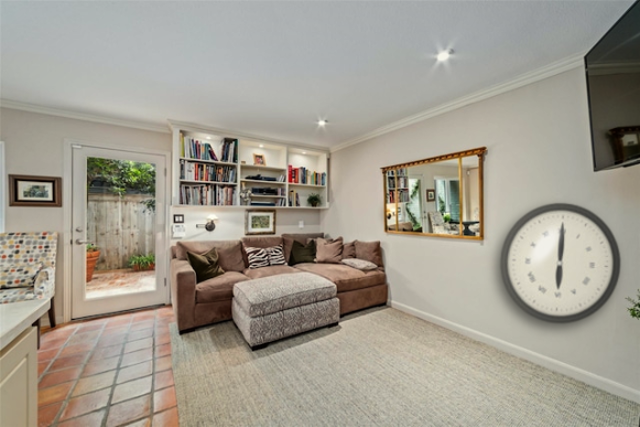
6:00
